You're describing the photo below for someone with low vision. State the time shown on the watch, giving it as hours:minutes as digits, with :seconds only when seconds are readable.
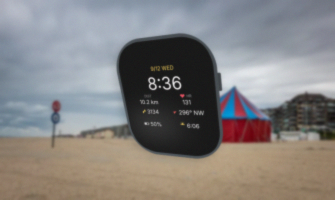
8:36
